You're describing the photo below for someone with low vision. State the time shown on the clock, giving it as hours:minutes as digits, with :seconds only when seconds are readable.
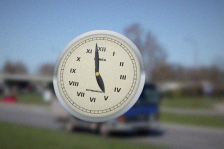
4:58
